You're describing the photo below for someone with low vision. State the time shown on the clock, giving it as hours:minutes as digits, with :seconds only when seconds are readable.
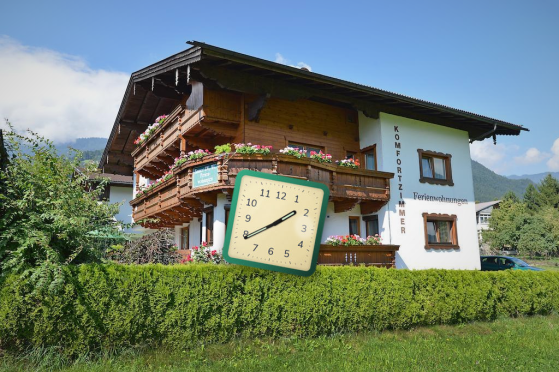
1:39
